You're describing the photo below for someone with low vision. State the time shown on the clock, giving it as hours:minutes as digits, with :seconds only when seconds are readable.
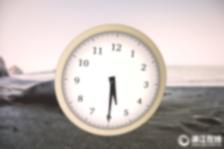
5:30
